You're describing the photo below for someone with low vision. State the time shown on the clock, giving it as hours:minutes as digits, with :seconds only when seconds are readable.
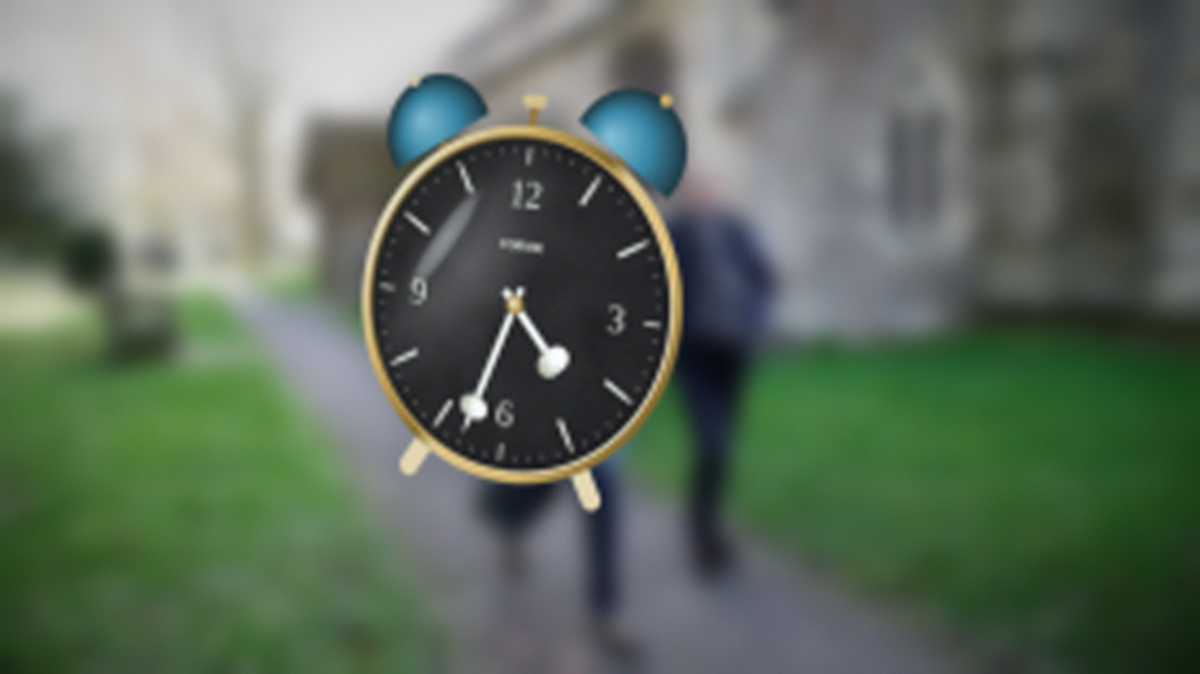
4:33
